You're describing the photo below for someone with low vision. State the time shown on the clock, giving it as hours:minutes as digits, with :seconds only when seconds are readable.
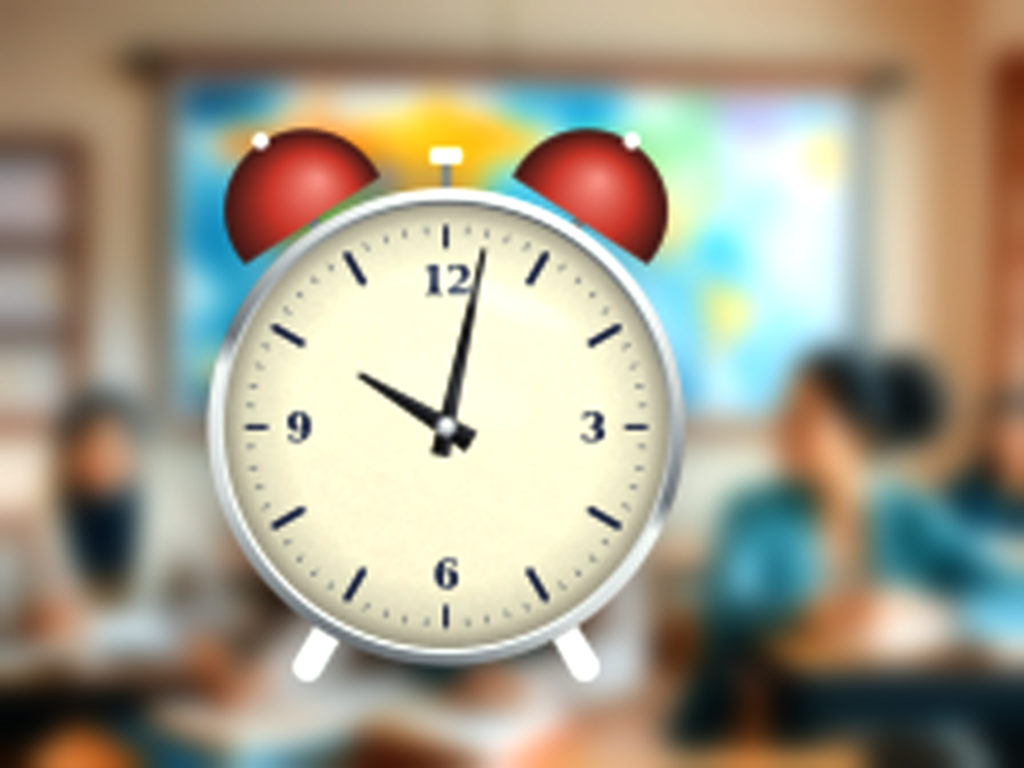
10:02
